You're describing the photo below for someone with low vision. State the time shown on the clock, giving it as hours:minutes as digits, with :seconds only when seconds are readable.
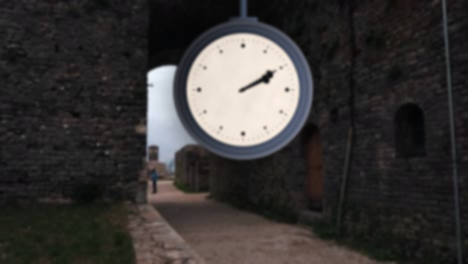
2:10
